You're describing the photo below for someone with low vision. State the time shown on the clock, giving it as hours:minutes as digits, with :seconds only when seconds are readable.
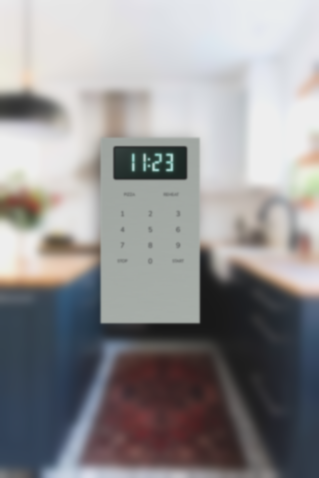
11:23
